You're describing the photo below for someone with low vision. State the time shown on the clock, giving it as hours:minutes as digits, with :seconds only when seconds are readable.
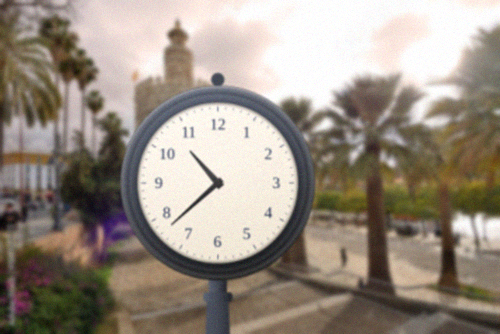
10:38
